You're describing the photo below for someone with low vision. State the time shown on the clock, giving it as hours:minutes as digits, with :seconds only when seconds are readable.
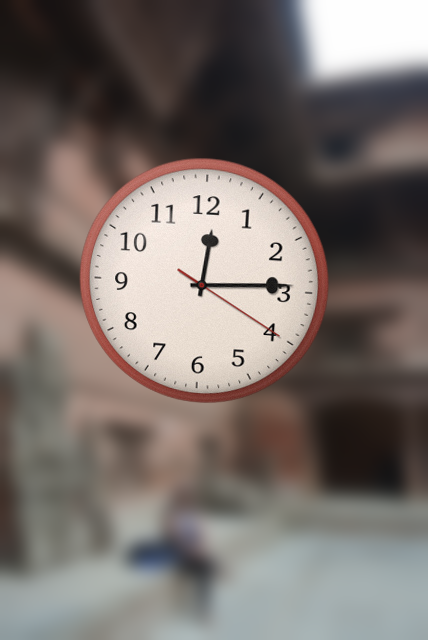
12:14:20
